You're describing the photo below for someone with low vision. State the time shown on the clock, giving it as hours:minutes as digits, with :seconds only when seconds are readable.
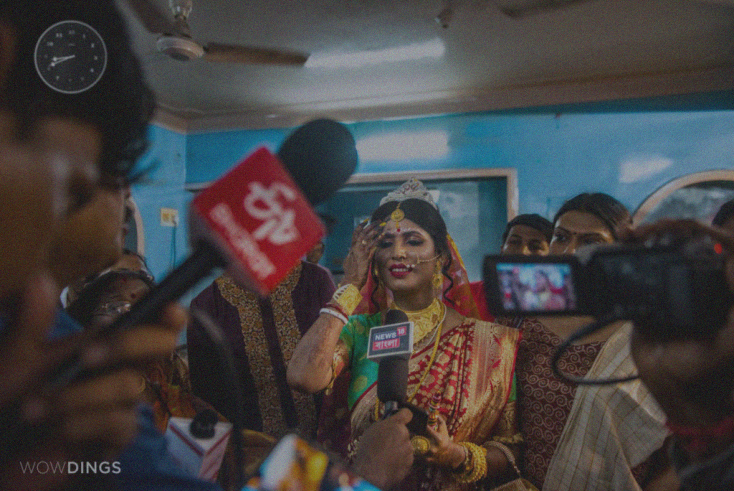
8:41
